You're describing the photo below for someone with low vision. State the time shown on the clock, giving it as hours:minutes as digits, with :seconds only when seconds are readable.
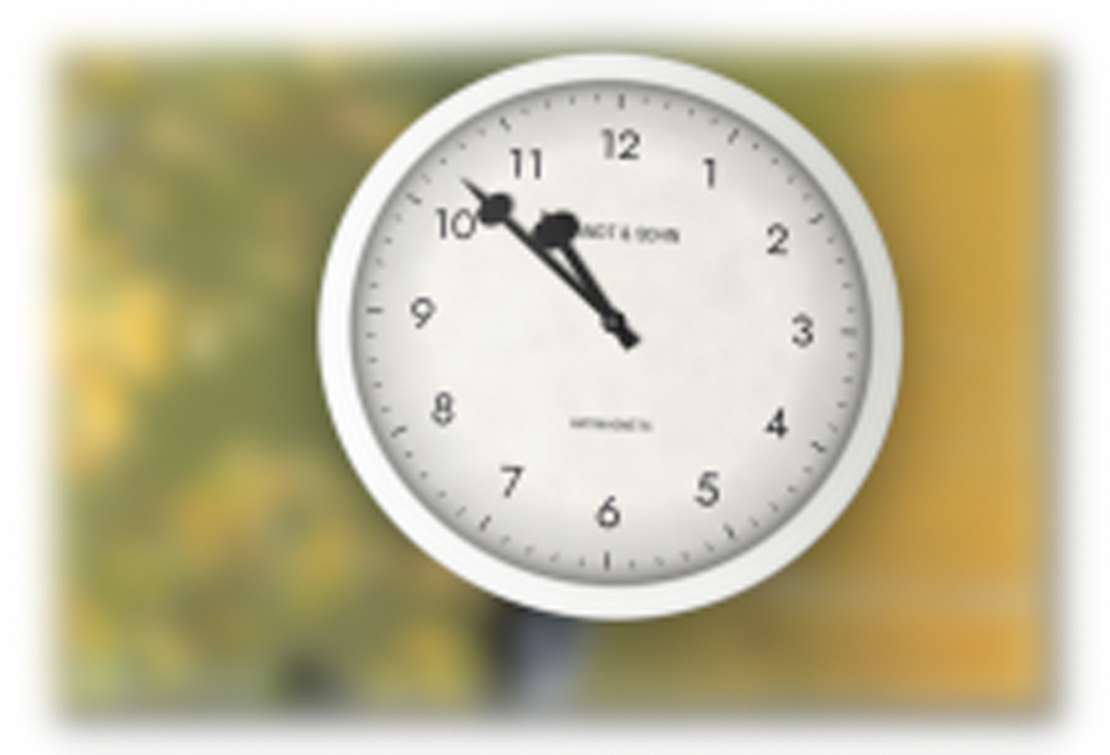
10:52
